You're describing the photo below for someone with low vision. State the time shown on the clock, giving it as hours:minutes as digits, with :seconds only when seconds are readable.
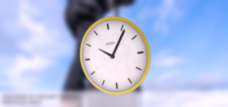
10:06
